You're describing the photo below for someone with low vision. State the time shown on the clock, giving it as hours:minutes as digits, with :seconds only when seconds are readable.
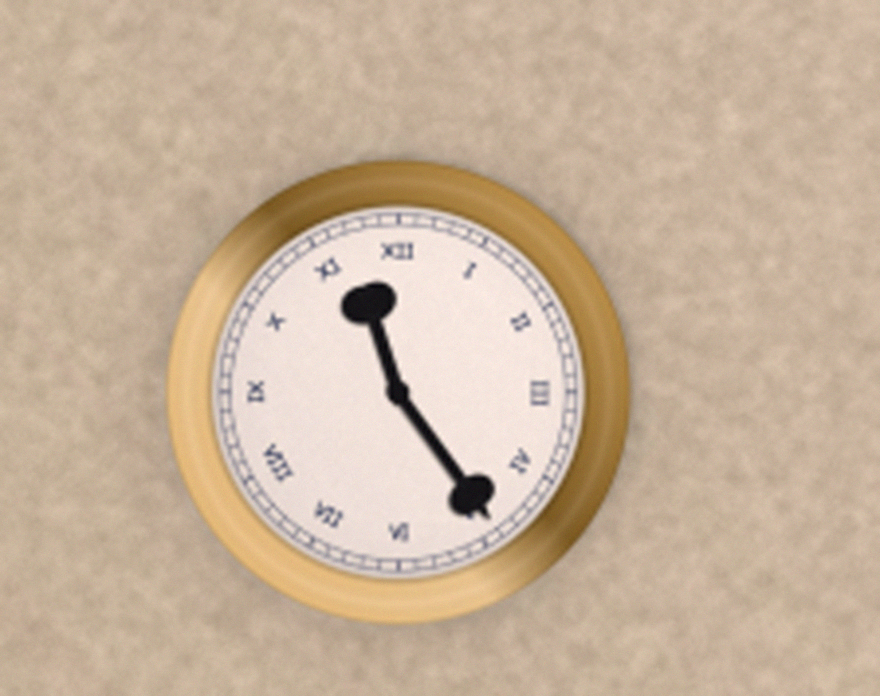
11:24
